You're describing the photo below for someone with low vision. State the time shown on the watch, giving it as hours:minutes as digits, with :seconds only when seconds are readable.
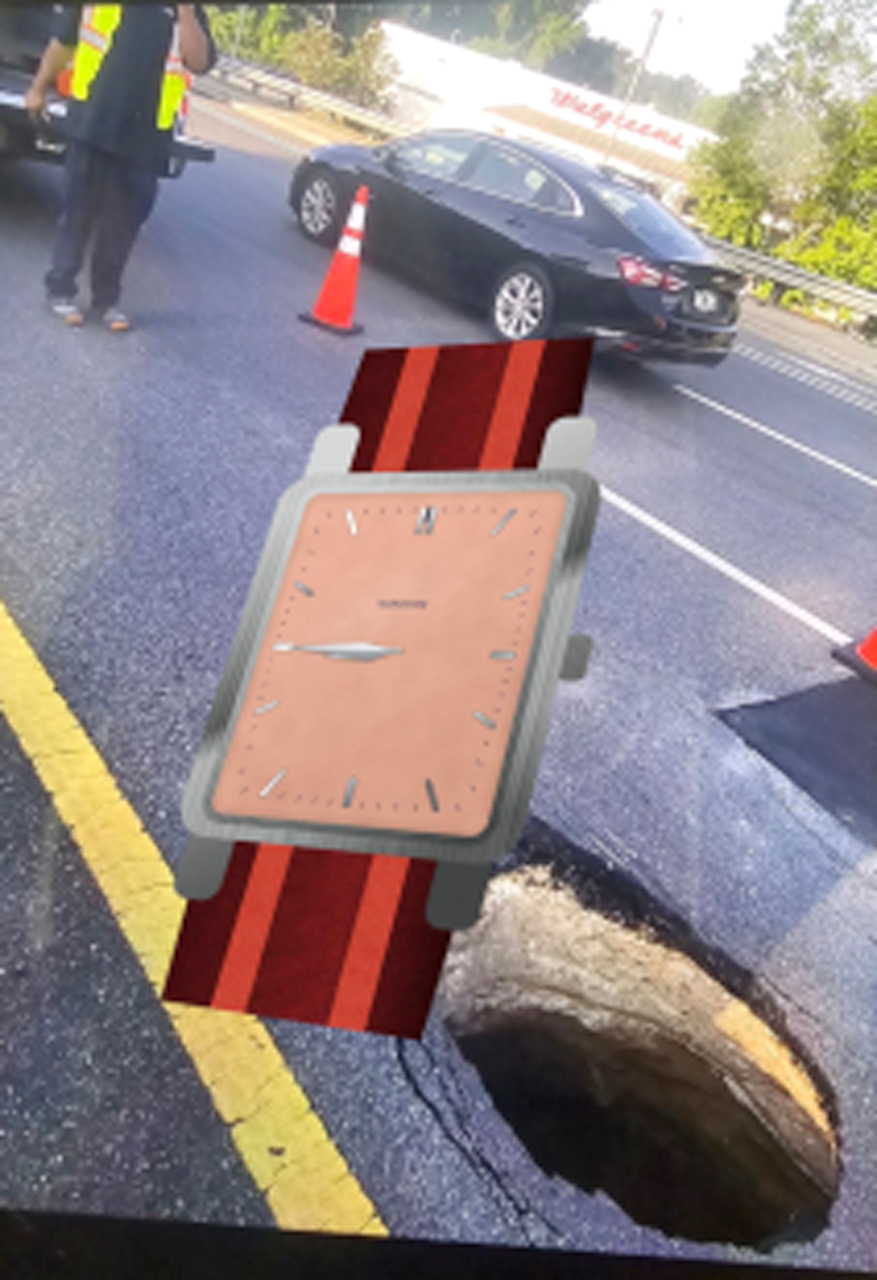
8:45
